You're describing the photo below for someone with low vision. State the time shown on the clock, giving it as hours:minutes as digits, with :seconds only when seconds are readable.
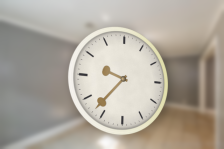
9:37
